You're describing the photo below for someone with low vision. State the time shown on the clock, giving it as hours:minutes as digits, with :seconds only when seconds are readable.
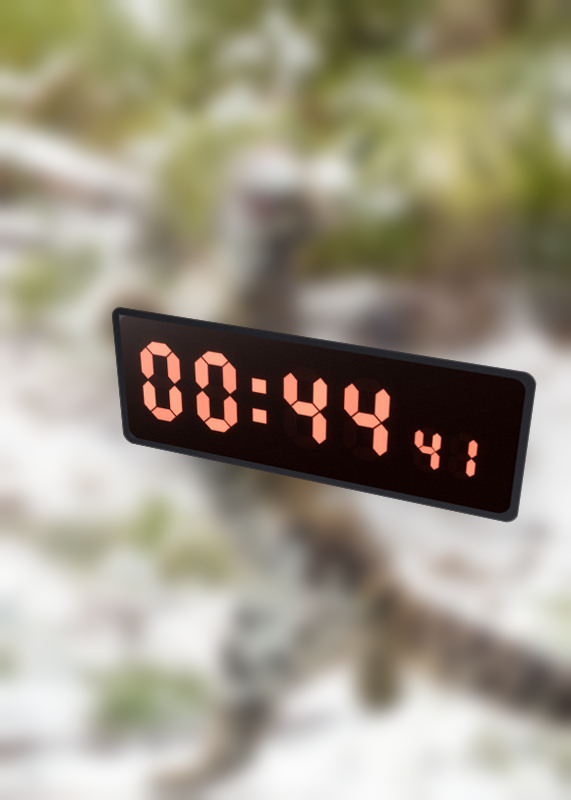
0:44:41
